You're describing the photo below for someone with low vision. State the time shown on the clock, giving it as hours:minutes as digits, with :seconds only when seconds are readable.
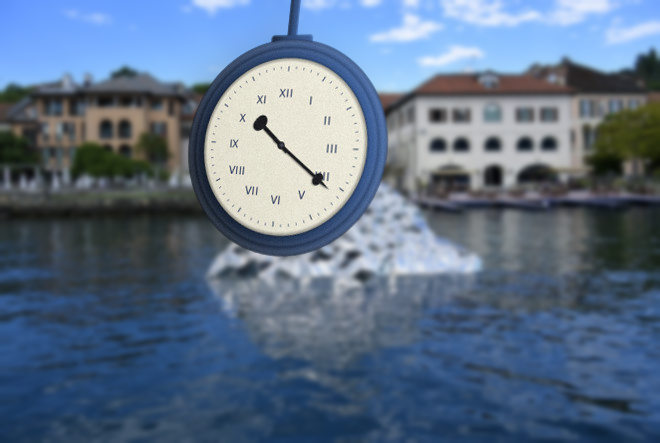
10:21
